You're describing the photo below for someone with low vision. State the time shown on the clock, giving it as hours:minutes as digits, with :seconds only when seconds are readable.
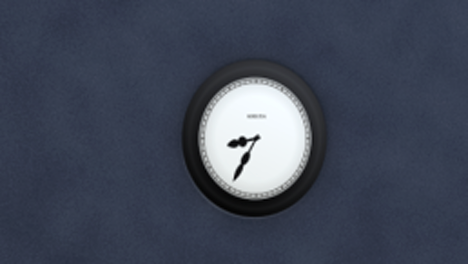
8:35
